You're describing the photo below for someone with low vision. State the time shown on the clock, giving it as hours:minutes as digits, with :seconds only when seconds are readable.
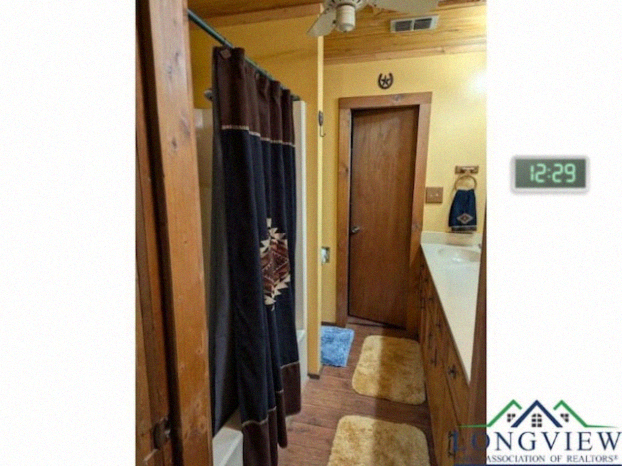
12:29
